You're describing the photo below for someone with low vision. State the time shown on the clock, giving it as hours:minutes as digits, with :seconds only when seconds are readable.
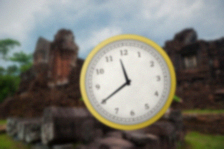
11:40
